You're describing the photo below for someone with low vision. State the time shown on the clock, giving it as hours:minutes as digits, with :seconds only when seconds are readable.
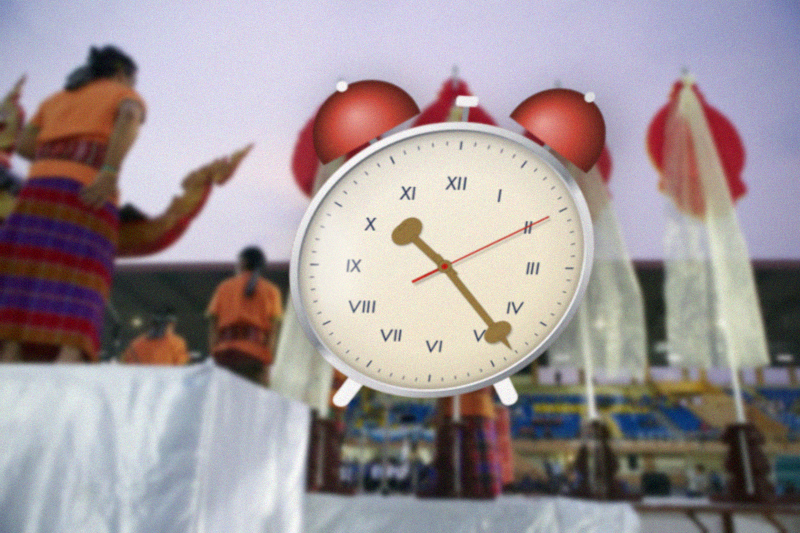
10:23:10
